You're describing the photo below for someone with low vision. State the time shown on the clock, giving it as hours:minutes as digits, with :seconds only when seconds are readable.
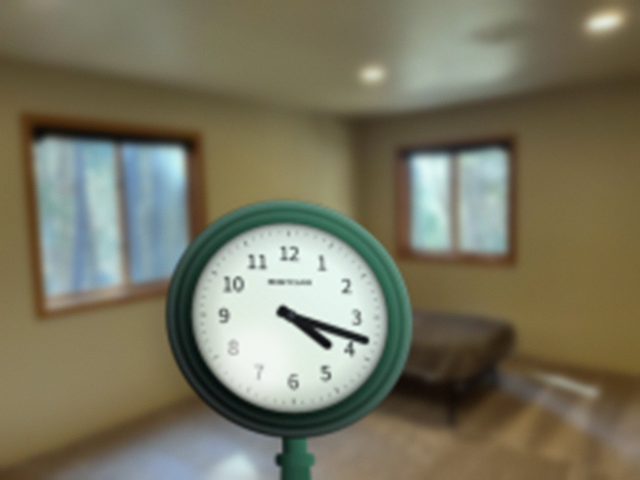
4:18
